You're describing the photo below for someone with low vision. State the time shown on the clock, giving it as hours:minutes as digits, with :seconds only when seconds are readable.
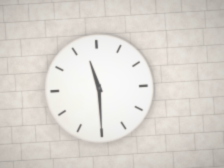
11:30
